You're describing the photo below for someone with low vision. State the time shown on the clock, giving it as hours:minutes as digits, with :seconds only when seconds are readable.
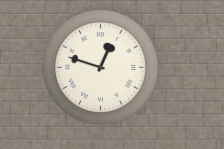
12:48
